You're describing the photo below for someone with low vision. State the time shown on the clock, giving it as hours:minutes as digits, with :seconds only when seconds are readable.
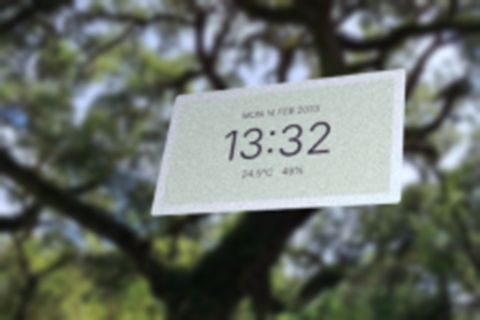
13:32
